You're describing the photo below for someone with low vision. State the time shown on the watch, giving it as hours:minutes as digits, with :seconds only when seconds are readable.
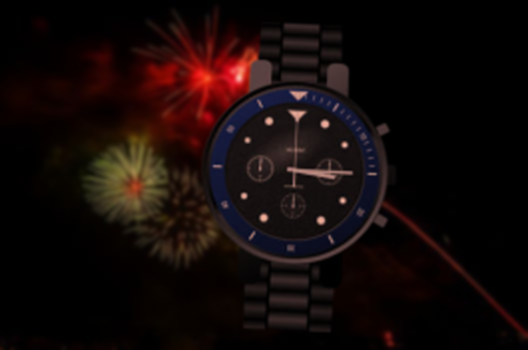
3:15
